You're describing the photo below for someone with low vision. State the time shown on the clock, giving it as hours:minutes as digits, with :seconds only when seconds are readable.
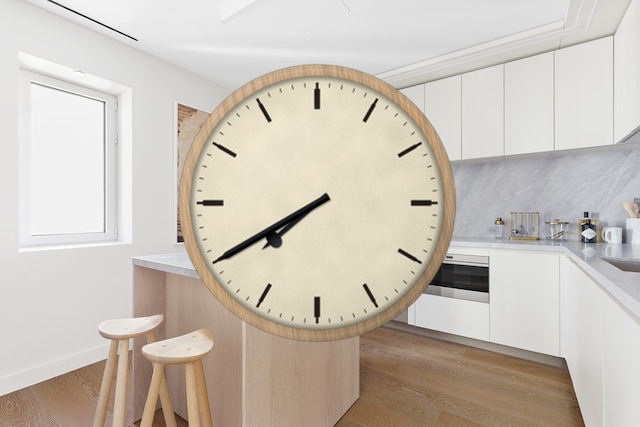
7:40
